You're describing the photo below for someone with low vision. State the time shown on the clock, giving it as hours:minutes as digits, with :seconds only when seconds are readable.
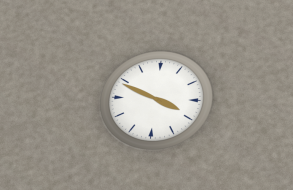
3:49
